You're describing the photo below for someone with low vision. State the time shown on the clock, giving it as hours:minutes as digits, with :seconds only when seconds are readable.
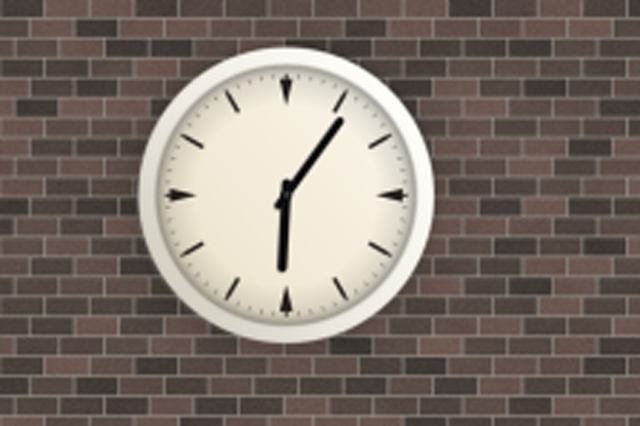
6:06
